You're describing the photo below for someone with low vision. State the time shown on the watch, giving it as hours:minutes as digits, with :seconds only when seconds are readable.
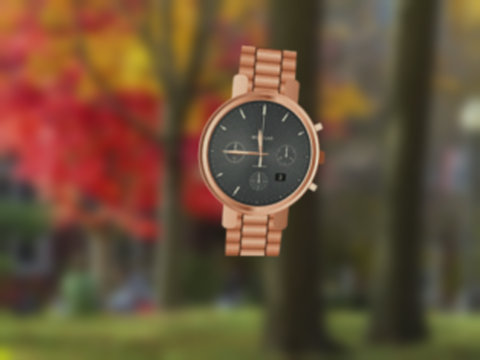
11:45
